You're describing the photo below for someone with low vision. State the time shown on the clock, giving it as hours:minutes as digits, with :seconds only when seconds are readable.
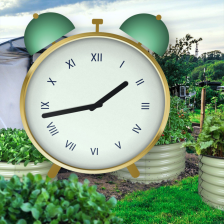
1:43
